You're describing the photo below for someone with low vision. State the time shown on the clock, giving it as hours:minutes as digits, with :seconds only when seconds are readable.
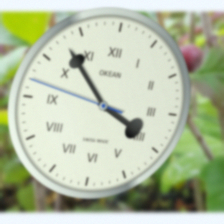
3:52:47
